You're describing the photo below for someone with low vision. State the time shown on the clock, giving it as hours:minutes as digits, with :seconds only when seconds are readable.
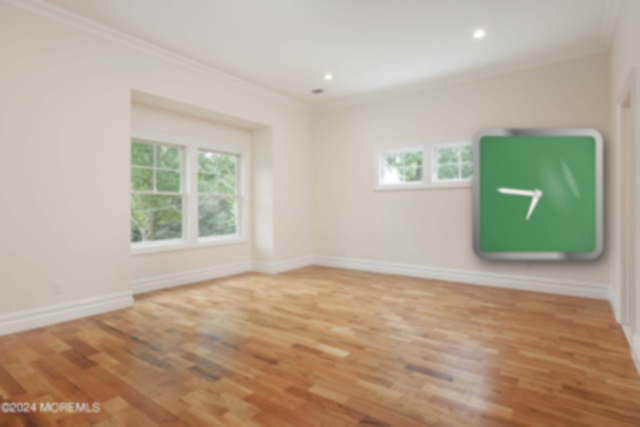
6:46
